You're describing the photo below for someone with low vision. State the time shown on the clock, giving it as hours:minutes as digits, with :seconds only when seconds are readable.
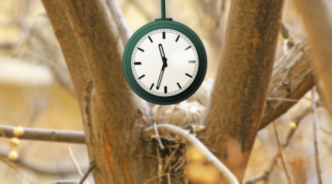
11:33
